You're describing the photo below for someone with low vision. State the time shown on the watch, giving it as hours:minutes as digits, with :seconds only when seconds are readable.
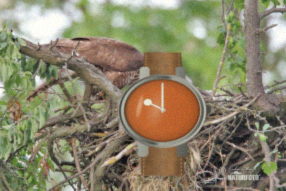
10:00
